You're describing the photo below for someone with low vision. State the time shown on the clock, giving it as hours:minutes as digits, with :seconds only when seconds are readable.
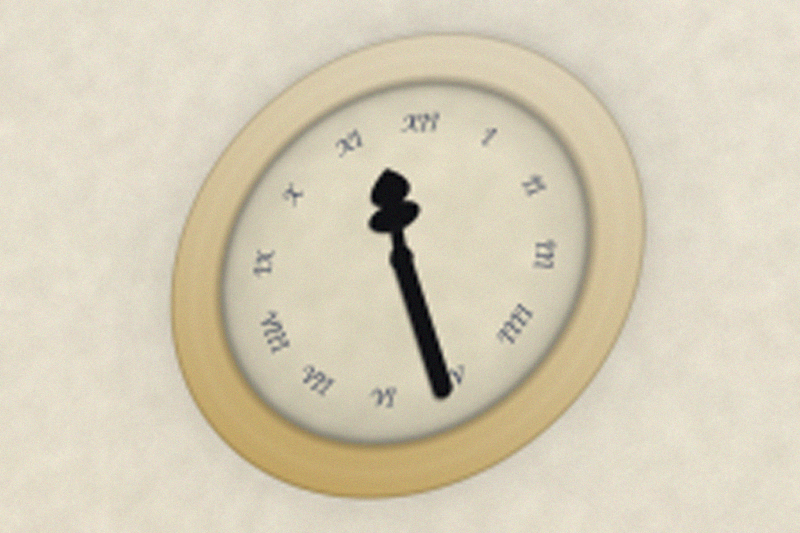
11:26
